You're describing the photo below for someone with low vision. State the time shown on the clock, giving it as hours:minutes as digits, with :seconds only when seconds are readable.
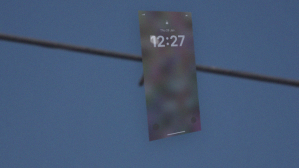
12:27
